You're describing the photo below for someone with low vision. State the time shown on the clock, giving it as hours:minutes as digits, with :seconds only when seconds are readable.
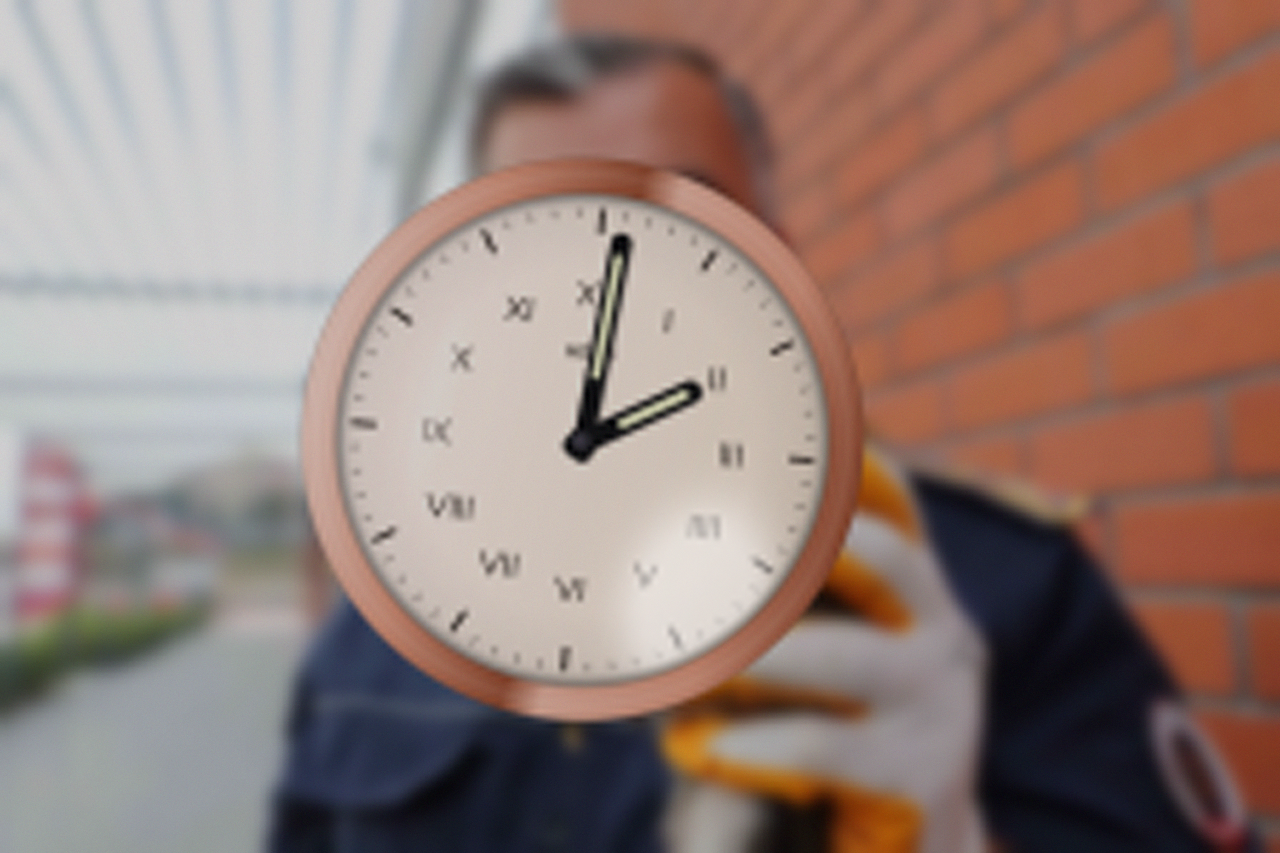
2:01
